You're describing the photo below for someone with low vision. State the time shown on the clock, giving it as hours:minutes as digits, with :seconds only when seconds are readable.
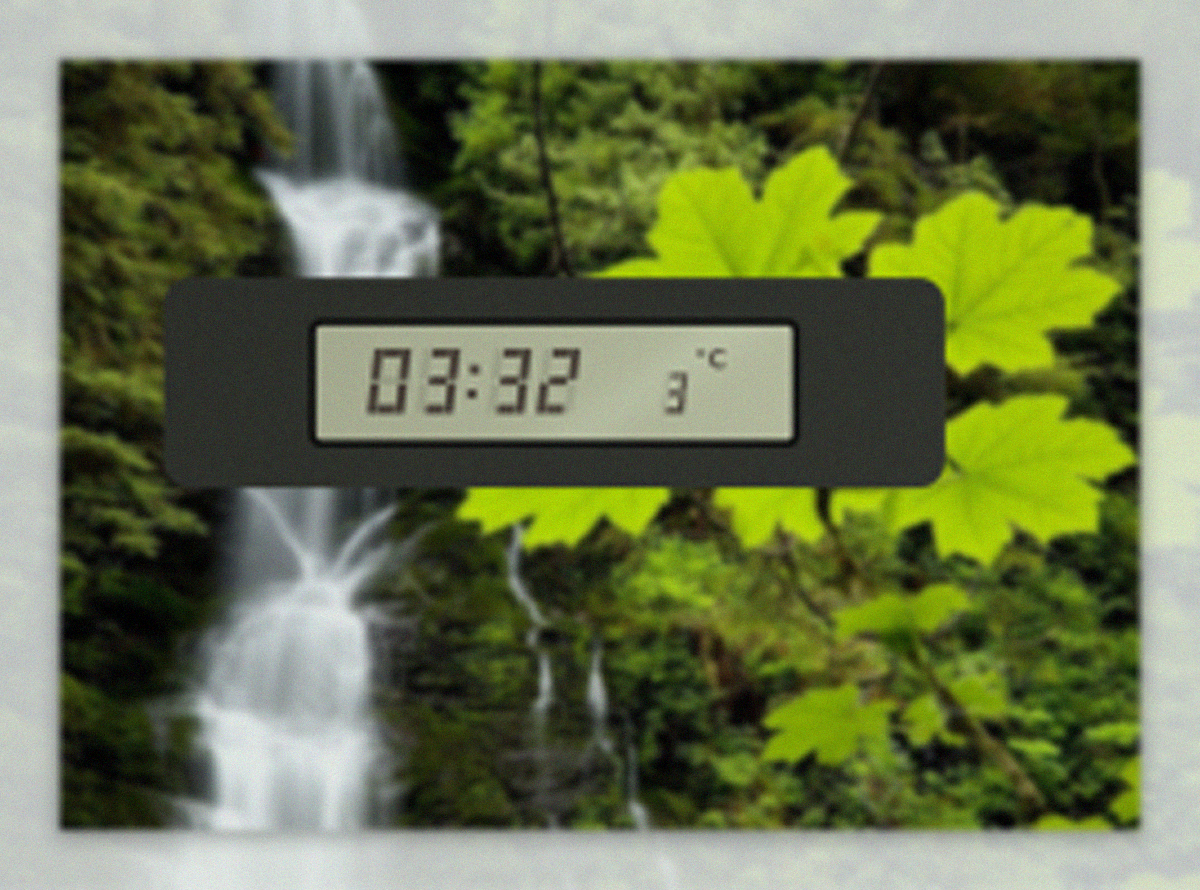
3:32
